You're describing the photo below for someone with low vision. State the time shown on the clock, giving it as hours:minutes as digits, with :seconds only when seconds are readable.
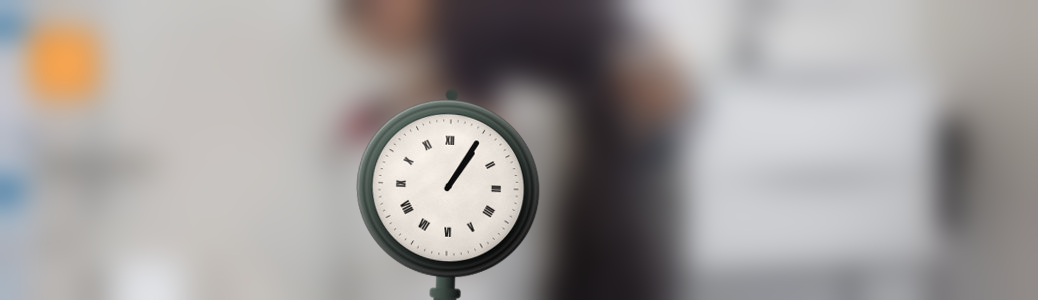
1:05
